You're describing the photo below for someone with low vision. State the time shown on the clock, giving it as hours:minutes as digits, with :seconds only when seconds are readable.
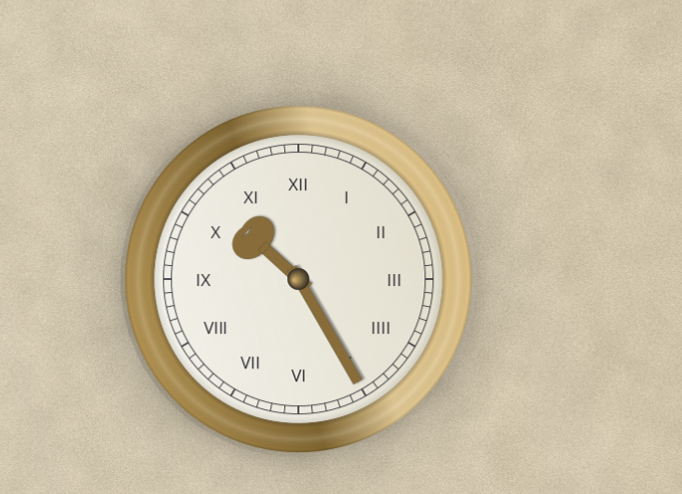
10:25
